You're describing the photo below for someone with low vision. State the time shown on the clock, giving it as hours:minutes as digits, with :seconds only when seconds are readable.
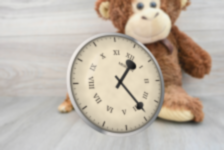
12:19
